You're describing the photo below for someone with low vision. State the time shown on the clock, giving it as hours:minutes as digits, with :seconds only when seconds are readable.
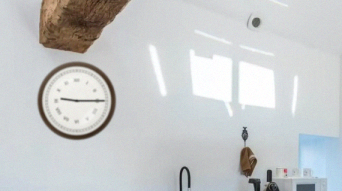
9:15
